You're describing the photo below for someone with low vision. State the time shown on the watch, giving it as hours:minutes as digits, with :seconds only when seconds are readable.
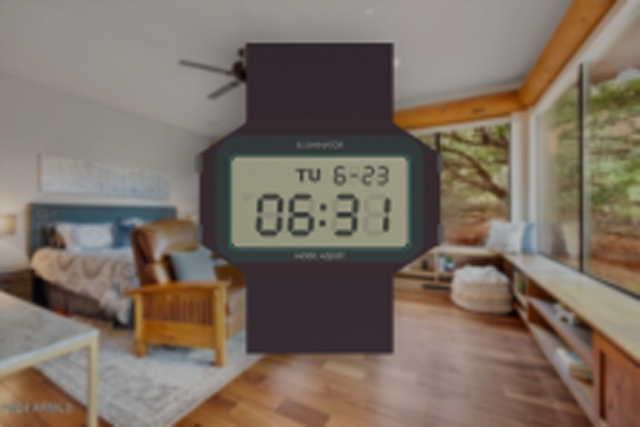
6:31
